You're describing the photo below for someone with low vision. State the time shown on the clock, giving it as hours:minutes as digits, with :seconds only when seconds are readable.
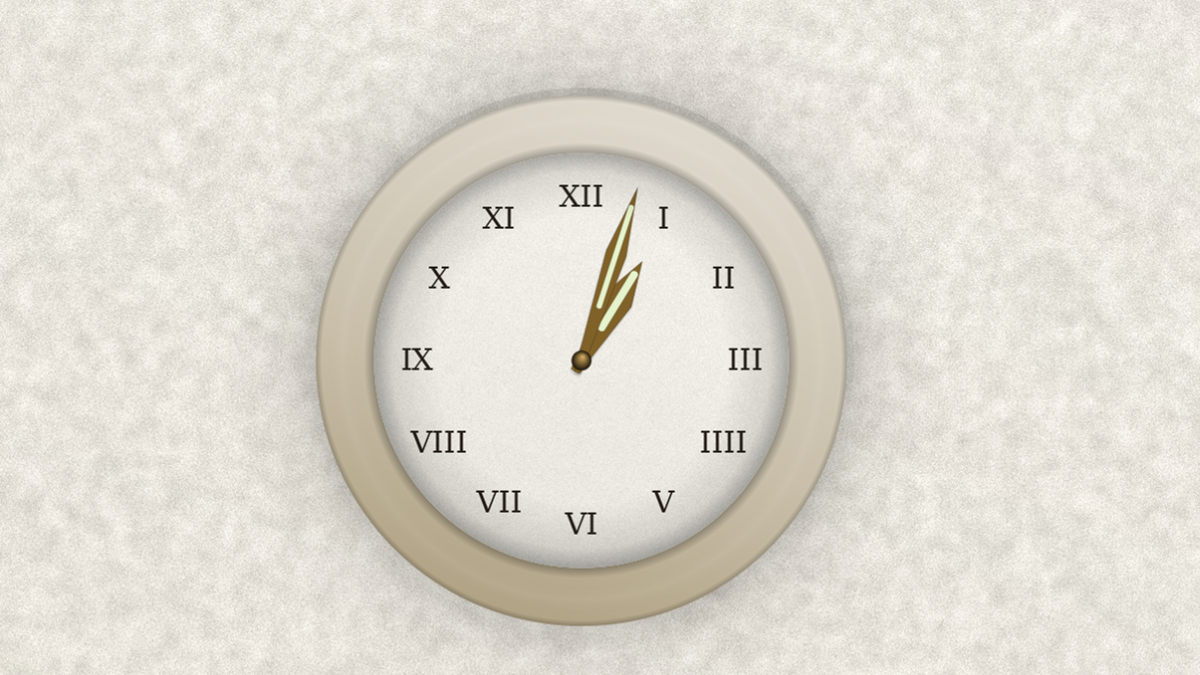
1:03
